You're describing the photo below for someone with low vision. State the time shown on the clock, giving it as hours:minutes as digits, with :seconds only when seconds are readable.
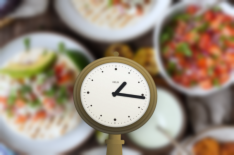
1:16
